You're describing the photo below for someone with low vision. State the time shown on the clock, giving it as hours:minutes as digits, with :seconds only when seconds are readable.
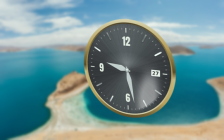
9:28
